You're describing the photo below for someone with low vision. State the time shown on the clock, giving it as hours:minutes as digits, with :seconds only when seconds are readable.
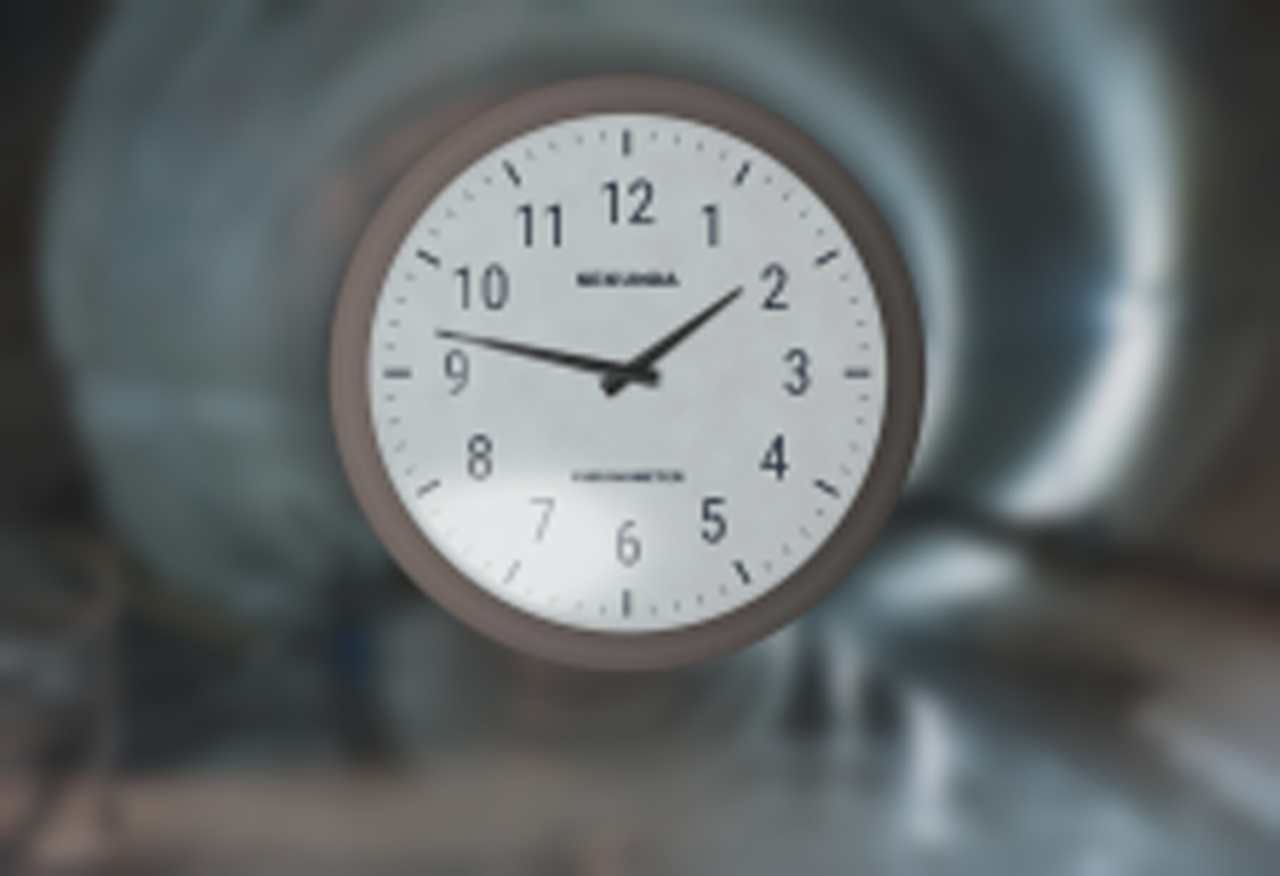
1:47
